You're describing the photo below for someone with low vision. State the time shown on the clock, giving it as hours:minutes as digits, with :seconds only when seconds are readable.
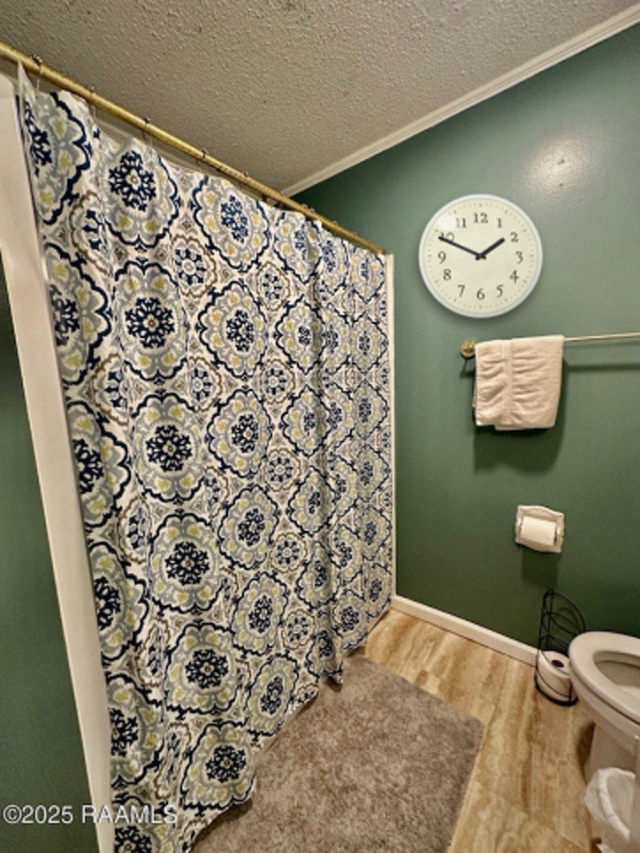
1:49
